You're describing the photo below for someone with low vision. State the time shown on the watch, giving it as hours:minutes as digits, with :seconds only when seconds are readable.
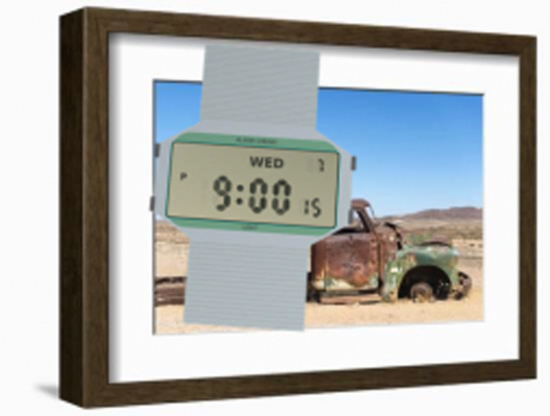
9:00:15
